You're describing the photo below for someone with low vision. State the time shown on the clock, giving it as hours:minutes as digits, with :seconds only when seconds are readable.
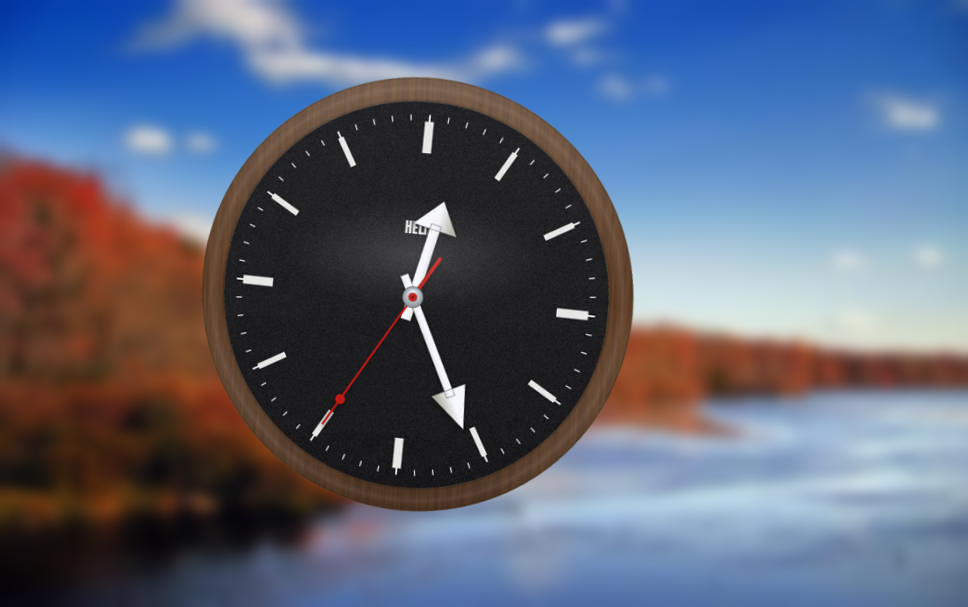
12:25:35
